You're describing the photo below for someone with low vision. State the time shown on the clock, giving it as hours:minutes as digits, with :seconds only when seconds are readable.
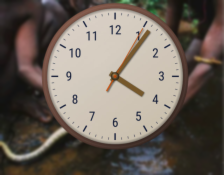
4:06:05
